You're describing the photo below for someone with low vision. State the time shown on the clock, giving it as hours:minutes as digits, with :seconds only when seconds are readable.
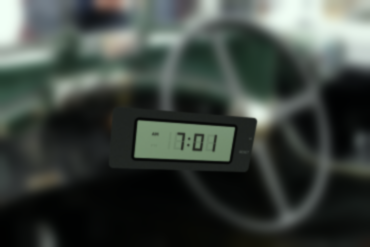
7:01
